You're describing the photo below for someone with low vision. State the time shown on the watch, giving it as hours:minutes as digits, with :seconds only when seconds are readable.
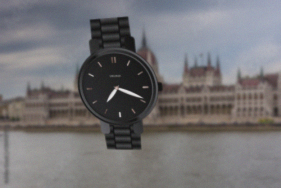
7:19
